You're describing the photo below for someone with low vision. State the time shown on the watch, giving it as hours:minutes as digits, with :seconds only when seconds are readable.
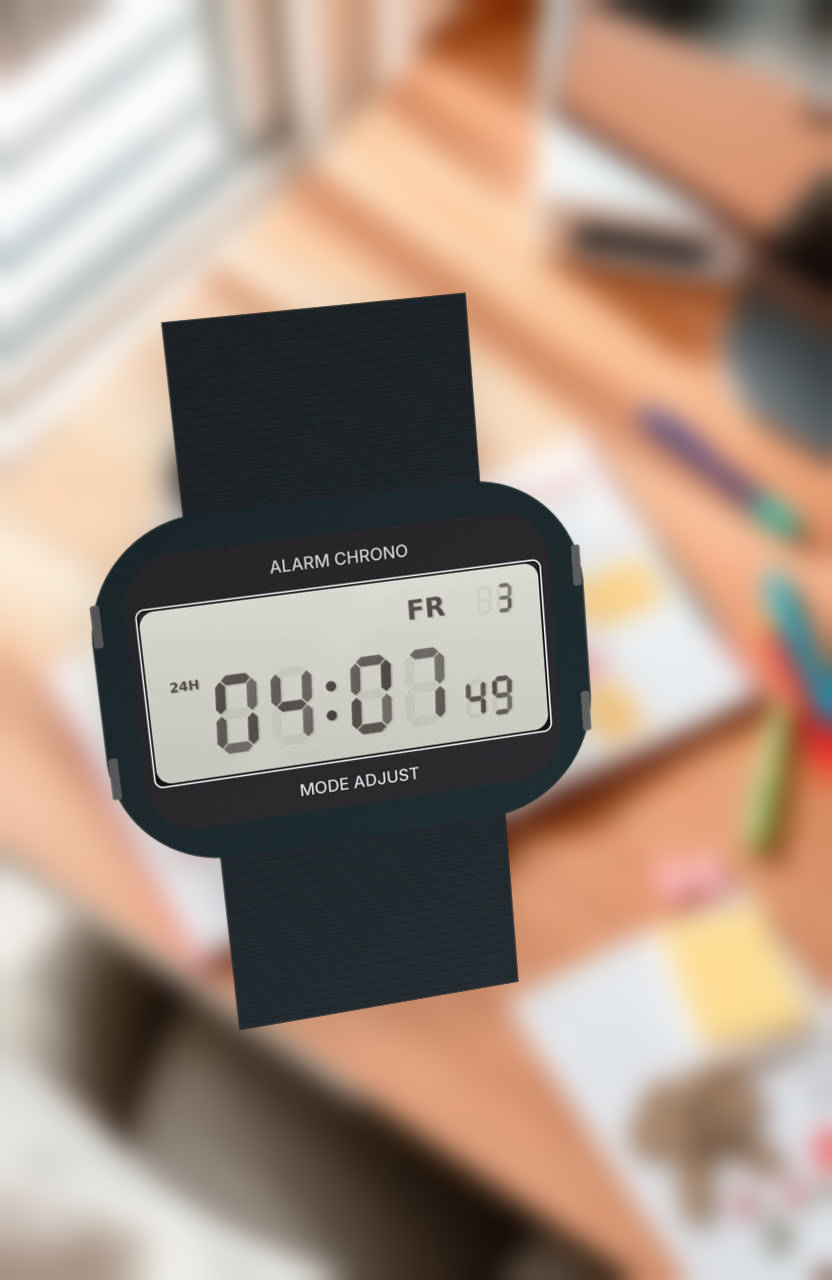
4:07:49
